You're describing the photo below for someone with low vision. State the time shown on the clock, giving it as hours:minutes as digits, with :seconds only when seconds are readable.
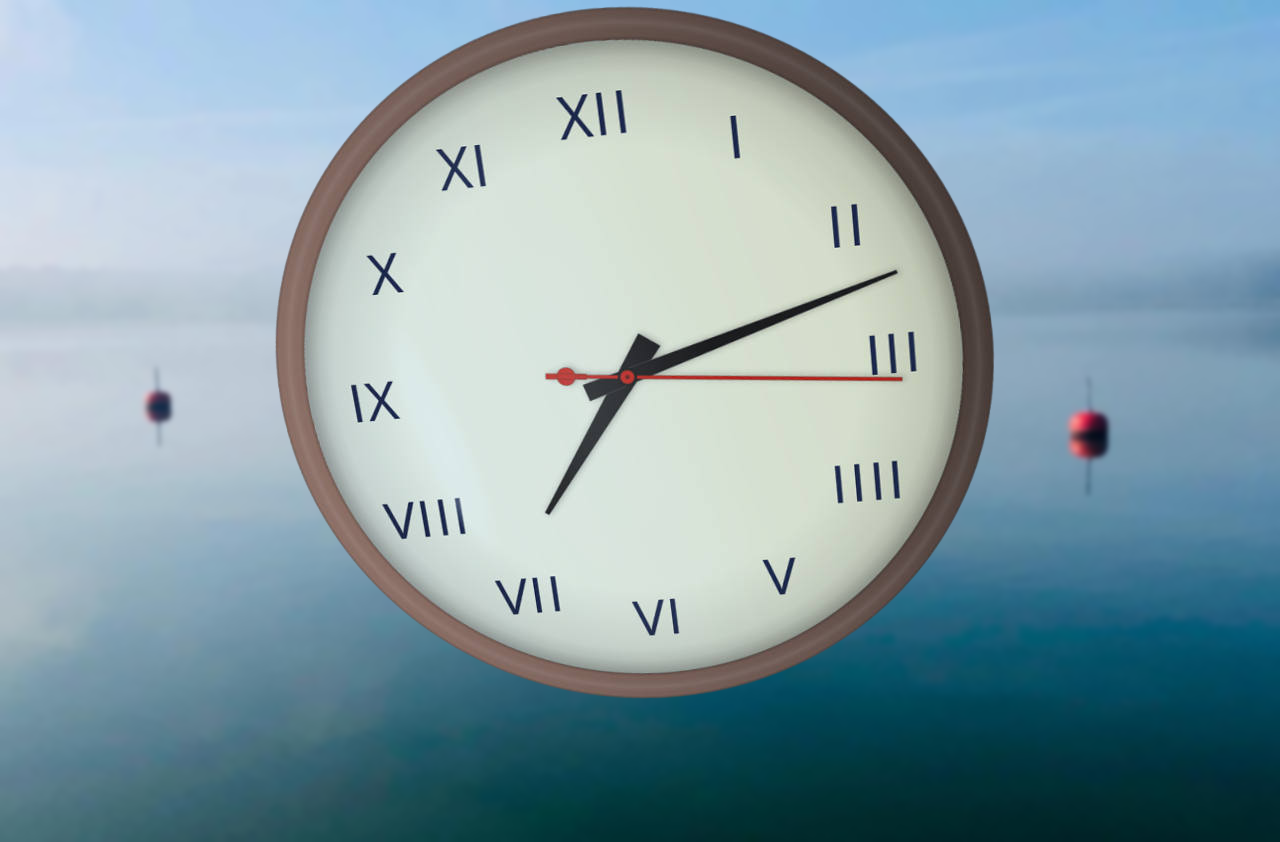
7:12:16
